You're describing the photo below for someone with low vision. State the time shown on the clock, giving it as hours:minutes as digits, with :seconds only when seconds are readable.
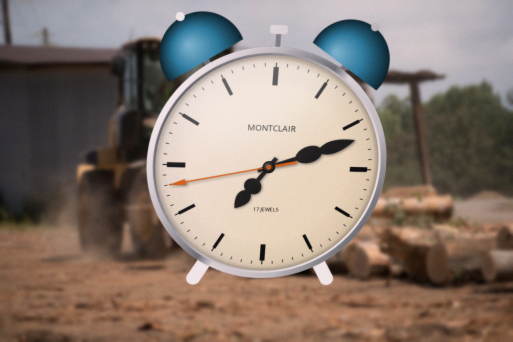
7:11:43
